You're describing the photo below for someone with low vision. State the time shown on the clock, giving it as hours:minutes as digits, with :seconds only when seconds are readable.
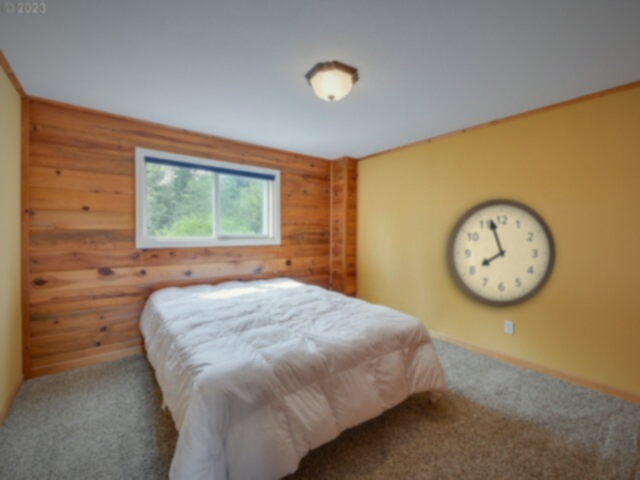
7:57
